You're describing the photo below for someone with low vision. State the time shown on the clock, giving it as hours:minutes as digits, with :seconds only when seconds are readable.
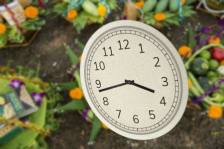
3:43
